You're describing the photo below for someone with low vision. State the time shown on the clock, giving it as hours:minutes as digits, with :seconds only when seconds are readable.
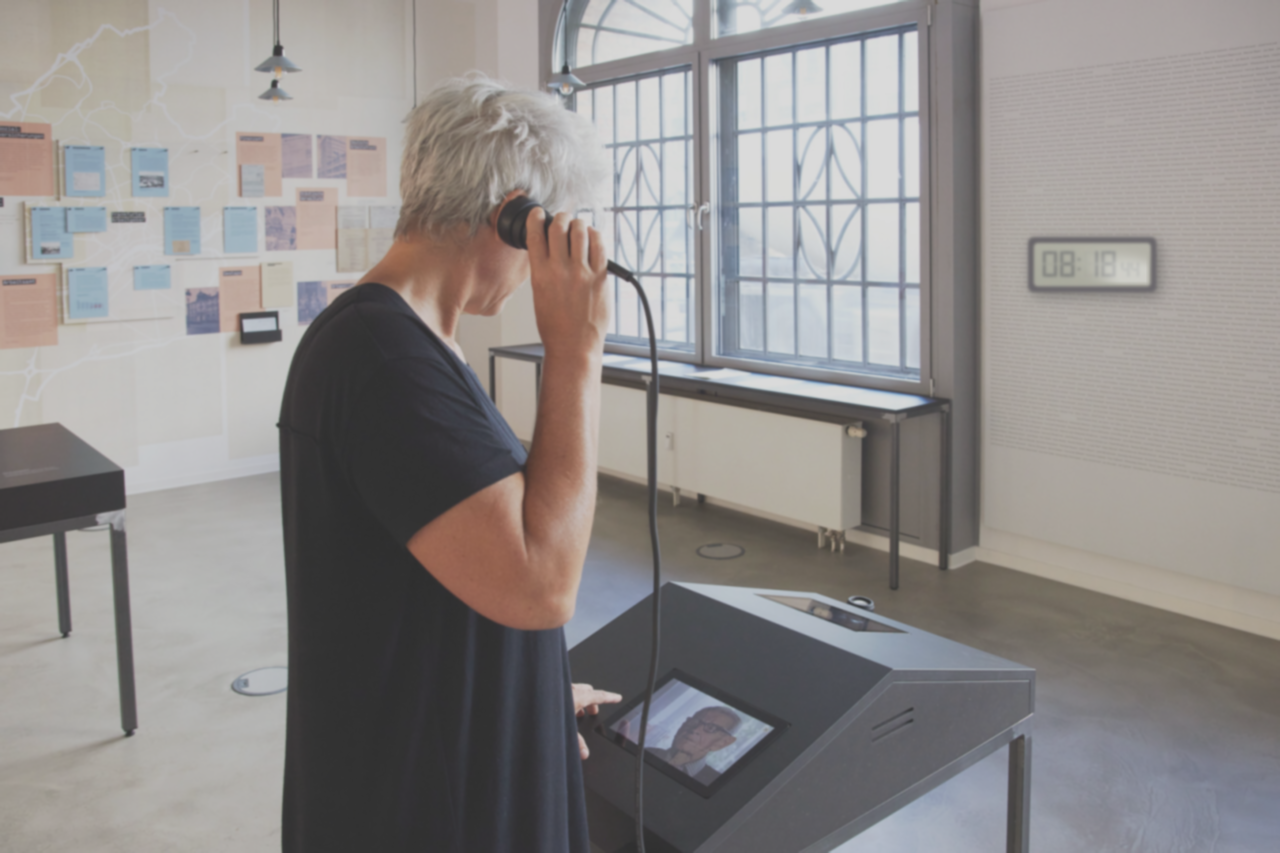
8:18:44
